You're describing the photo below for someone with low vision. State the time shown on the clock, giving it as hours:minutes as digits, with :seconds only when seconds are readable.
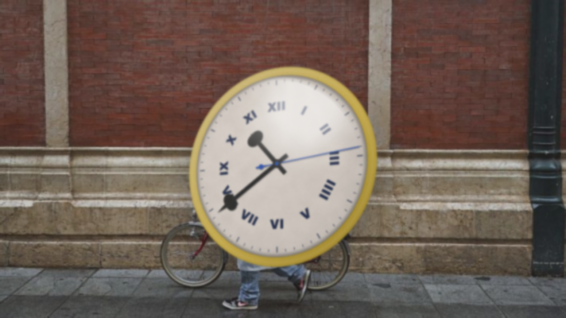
10:39:14
